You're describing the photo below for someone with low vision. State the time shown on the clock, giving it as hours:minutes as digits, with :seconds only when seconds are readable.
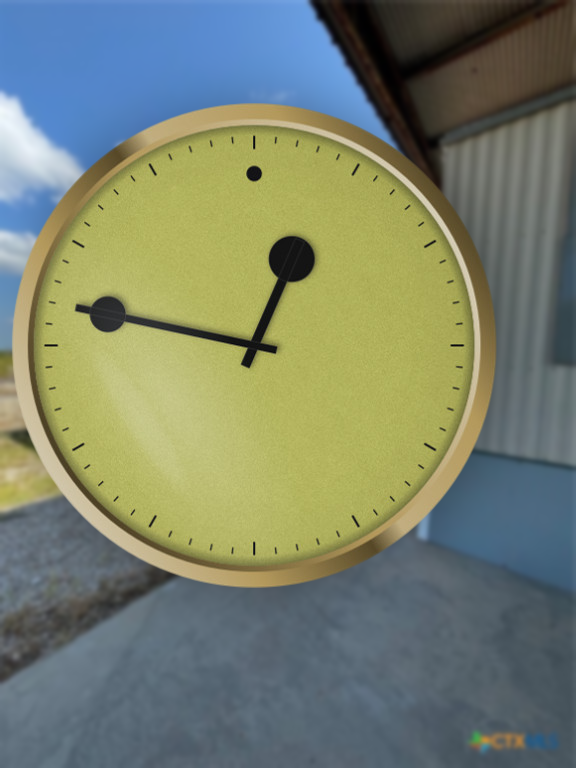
12:47
